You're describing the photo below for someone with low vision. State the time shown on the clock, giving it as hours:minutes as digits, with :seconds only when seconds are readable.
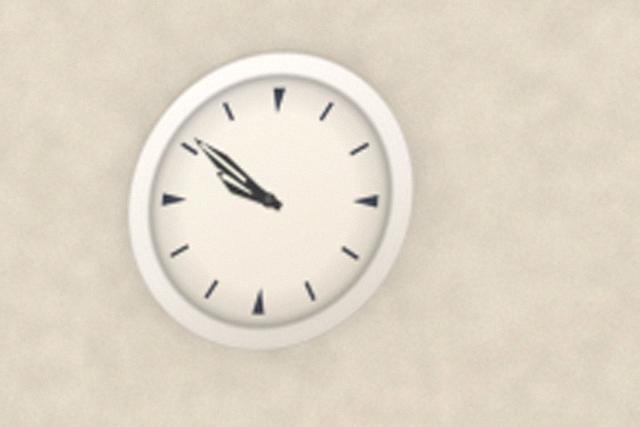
9:51
